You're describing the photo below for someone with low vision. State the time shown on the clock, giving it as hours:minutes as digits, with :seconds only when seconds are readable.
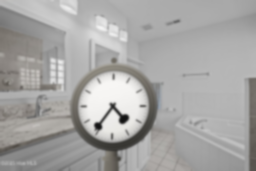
4:36
